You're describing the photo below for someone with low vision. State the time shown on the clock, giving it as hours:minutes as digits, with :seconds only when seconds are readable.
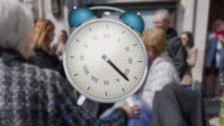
4:22
